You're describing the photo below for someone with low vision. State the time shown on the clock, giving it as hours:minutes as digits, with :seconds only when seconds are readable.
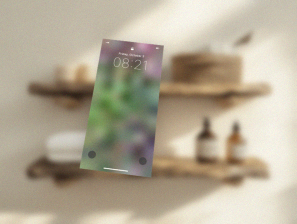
8:21
